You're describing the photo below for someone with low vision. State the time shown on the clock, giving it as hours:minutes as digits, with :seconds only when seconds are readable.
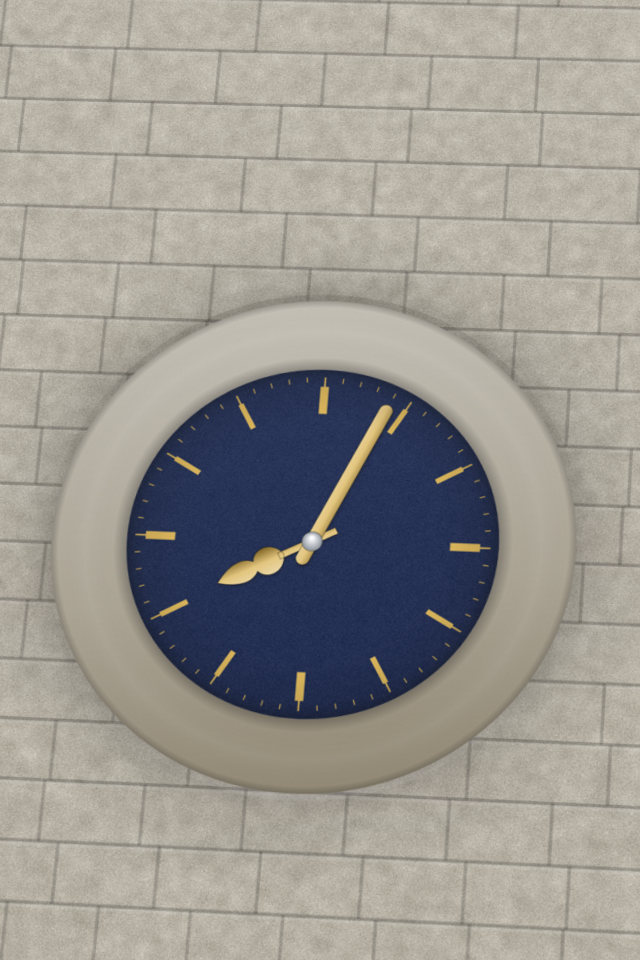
8:04
